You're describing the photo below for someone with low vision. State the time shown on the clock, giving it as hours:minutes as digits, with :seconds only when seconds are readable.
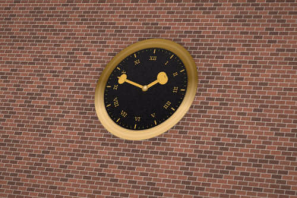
1:48
